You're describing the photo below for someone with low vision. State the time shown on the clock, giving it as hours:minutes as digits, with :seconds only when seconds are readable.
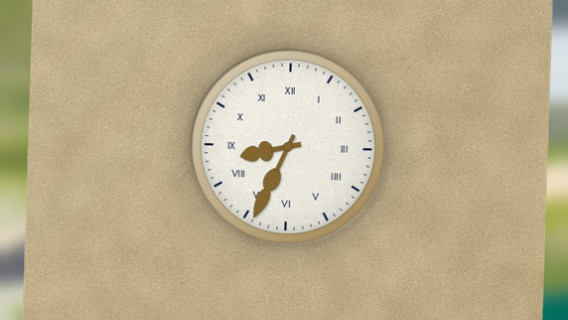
8:34
